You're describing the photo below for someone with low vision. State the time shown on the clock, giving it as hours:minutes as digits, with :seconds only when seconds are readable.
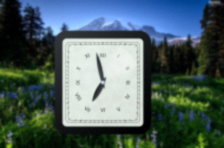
6:58
